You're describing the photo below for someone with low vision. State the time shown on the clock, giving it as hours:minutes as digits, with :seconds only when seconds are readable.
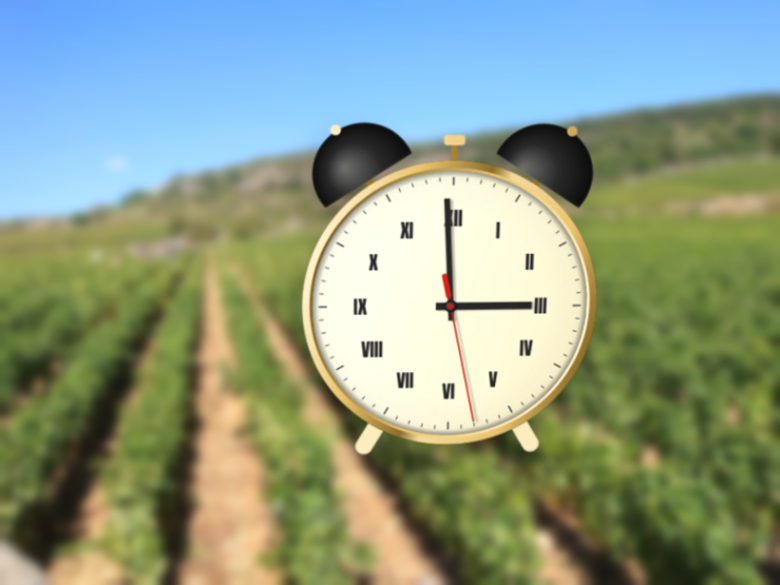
2:59:28
